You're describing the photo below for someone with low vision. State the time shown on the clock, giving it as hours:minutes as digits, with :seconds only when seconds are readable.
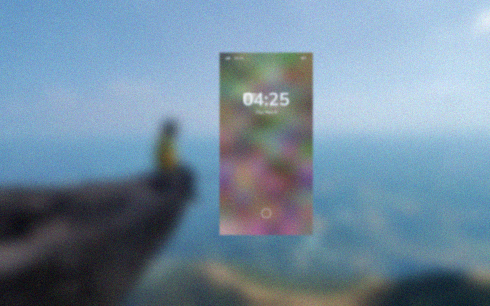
4:25
